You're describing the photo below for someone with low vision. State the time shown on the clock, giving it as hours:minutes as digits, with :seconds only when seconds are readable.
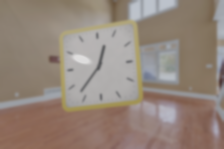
12:37
